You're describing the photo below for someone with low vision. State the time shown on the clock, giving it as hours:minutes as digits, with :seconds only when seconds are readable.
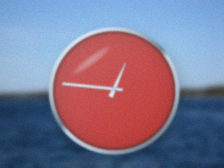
12:46
